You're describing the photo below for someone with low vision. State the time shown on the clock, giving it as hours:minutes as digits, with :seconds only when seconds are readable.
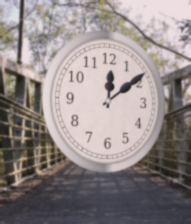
12:09
